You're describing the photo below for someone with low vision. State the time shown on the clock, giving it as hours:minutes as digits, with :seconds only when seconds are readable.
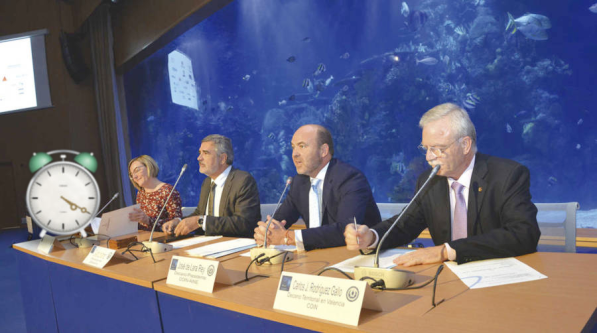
4:20
